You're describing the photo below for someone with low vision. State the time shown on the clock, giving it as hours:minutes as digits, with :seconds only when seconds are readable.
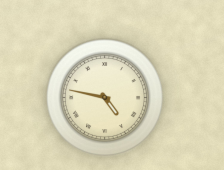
4:47
